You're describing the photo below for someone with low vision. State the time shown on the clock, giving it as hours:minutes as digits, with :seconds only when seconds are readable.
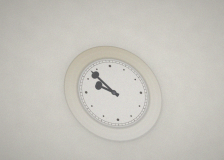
9:53
